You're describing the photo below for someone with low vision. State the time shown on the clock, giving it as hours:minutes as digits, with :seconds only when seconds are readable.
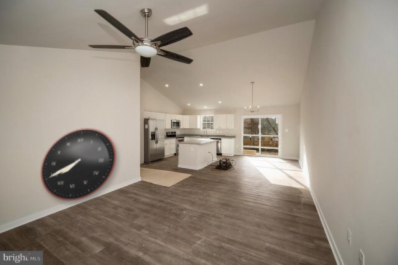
7:40
